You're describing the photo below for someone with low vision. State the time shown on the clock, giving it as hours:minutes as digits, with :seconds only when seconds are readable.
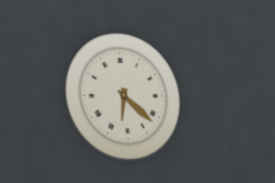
6:22
